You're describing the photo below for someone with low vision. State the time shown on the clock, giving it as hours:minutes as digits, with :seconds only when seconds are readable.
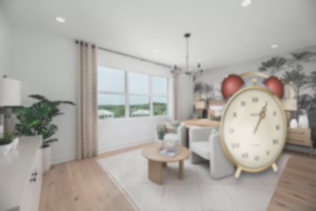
1:05
